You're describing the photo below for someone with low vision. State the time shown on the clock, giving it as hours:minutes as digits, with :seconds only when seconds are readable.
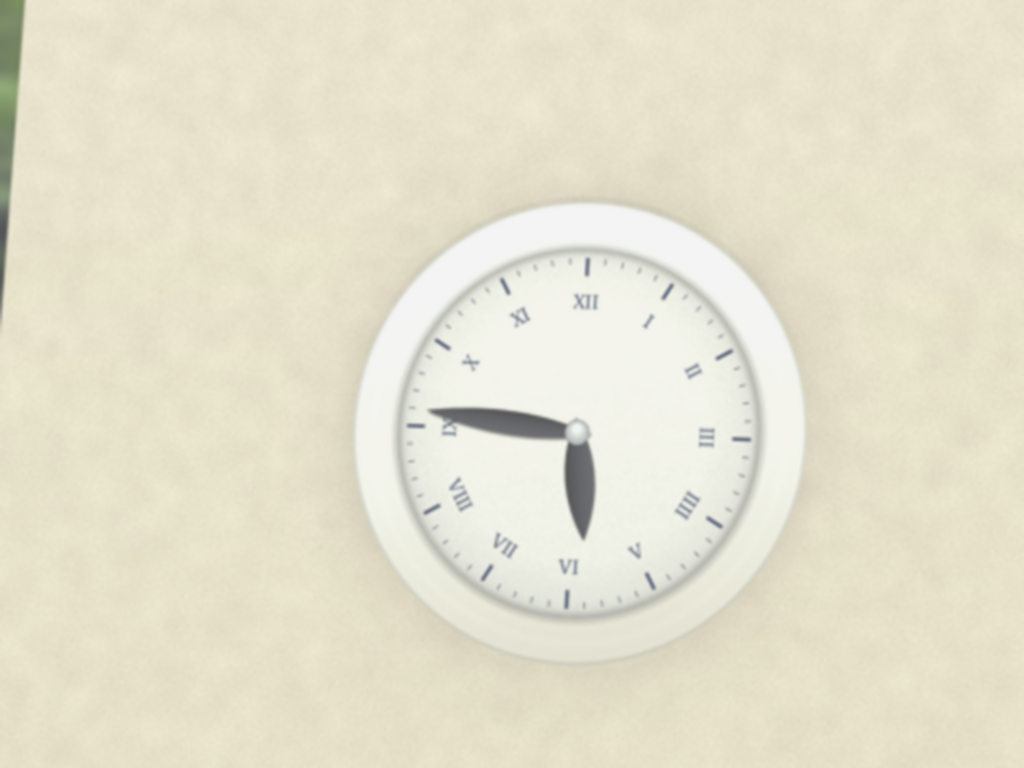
5:46
